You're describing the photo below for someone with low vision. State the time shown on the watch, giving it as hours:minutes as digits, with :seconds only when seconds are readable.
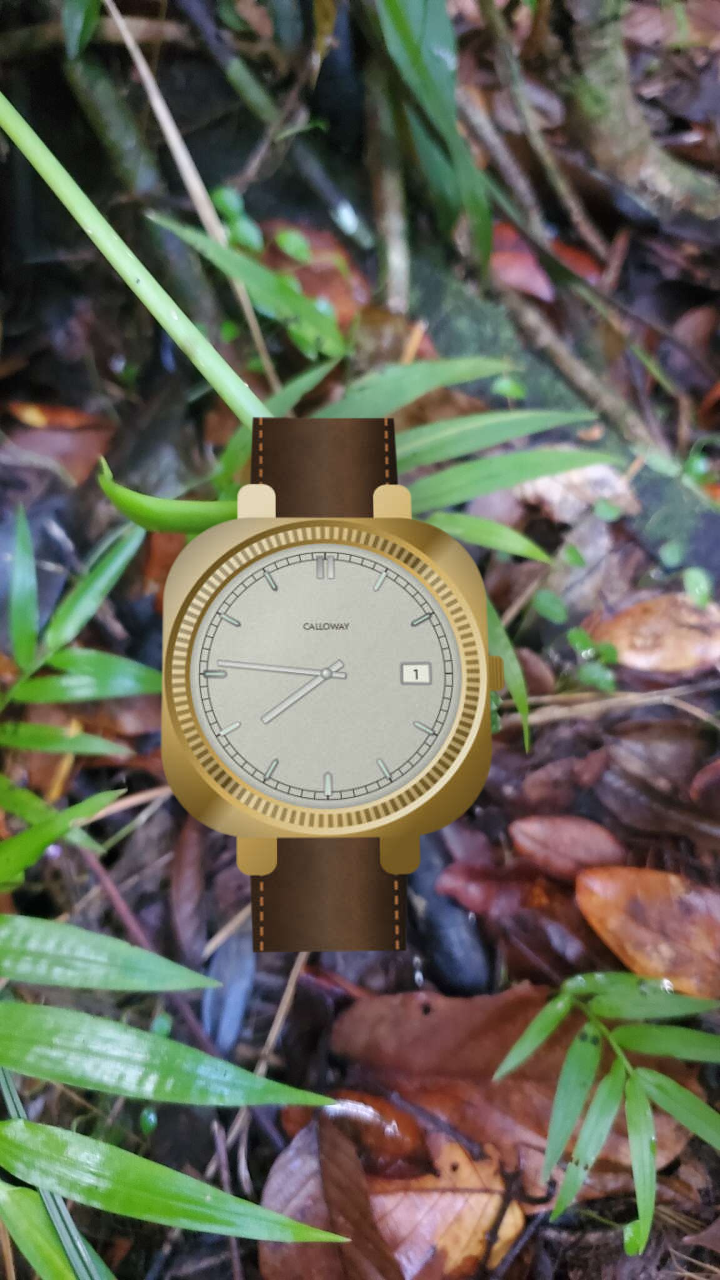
7:46
